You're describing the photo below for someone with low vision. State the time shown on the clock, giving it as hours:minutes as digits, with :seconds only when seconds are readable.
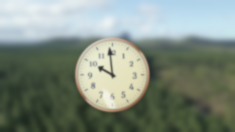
9:59
